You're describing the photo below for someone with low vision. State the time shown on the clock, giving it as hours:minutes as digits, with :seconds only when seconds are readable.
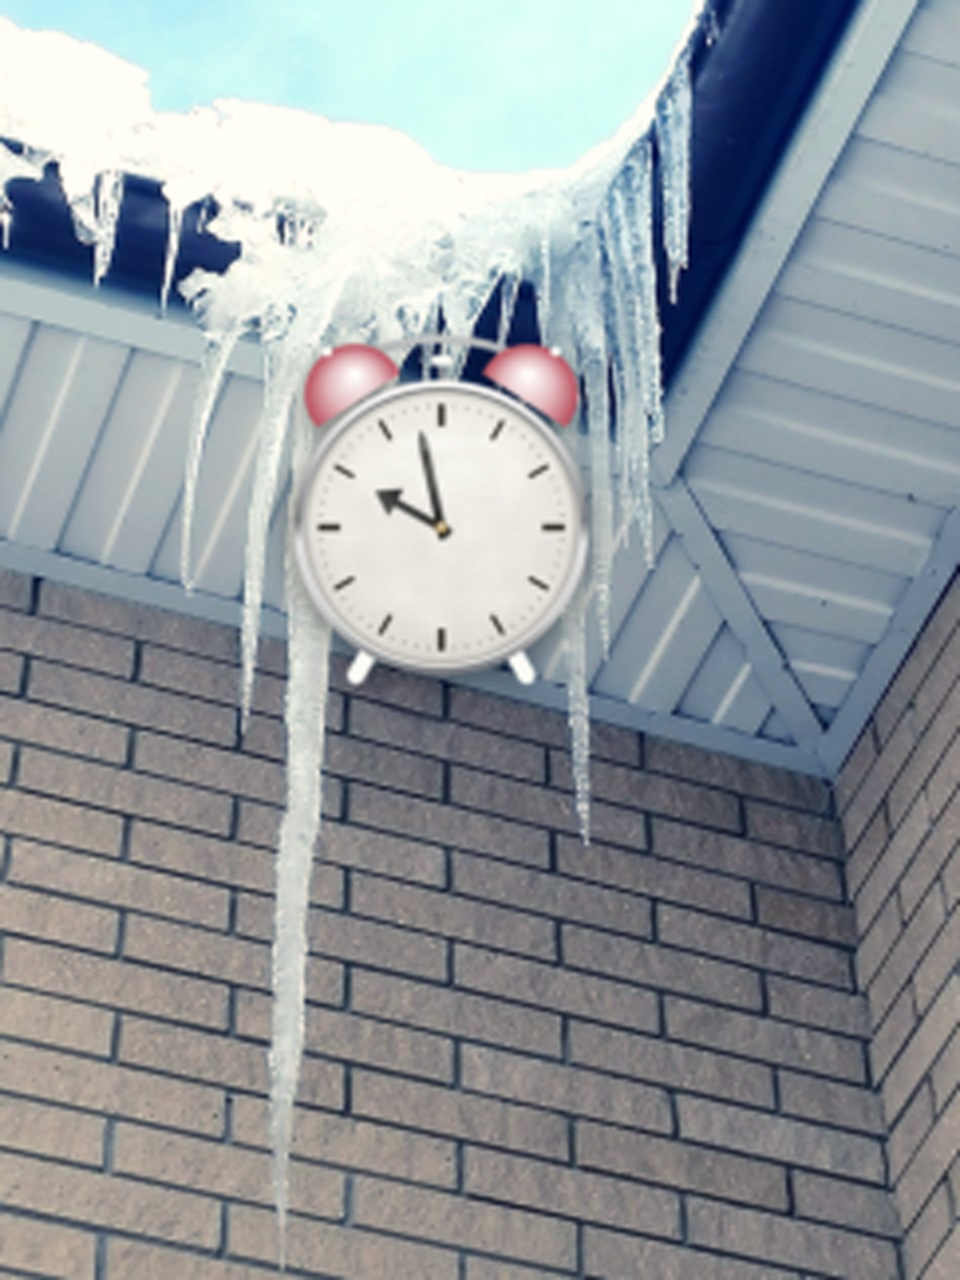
9:58
